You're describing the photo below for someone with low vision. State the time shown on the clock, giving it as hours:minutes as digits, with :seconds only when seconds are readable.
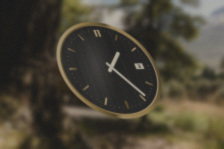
1:24
